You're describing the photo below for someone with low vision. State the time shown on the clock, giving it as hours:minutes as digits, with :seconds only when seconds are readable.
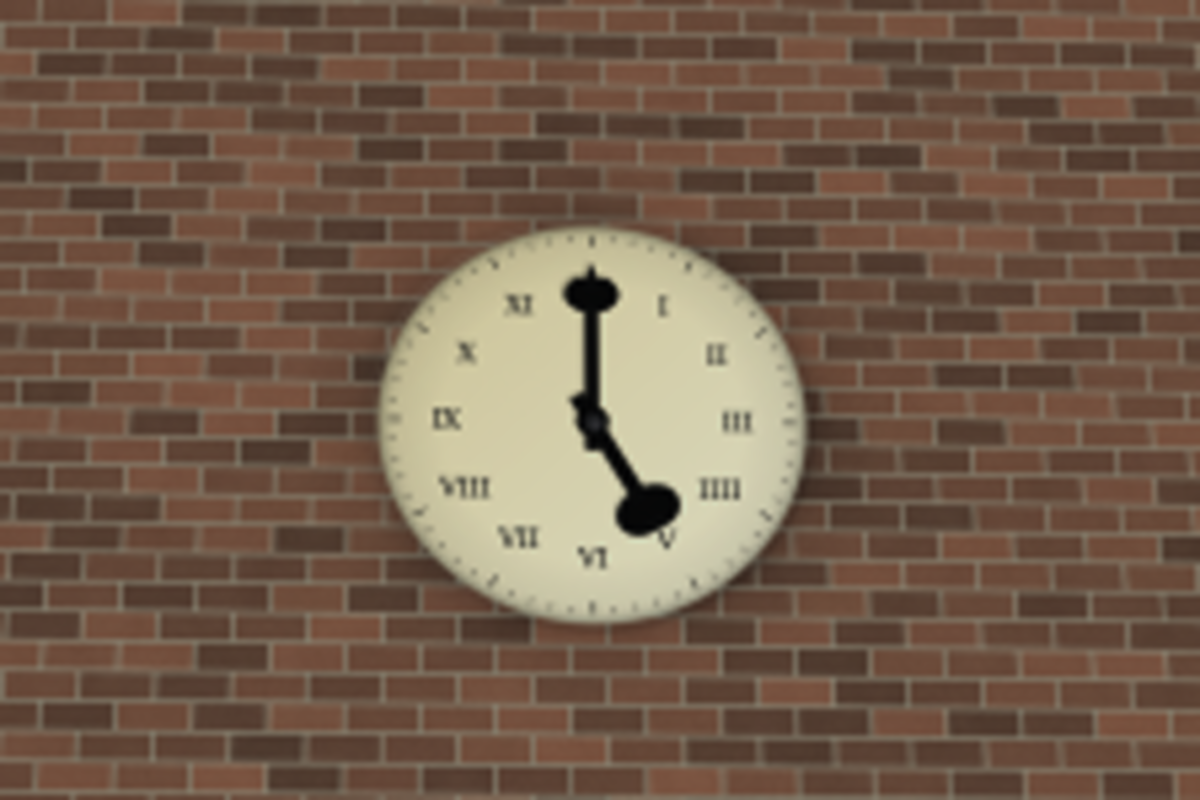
5:00
